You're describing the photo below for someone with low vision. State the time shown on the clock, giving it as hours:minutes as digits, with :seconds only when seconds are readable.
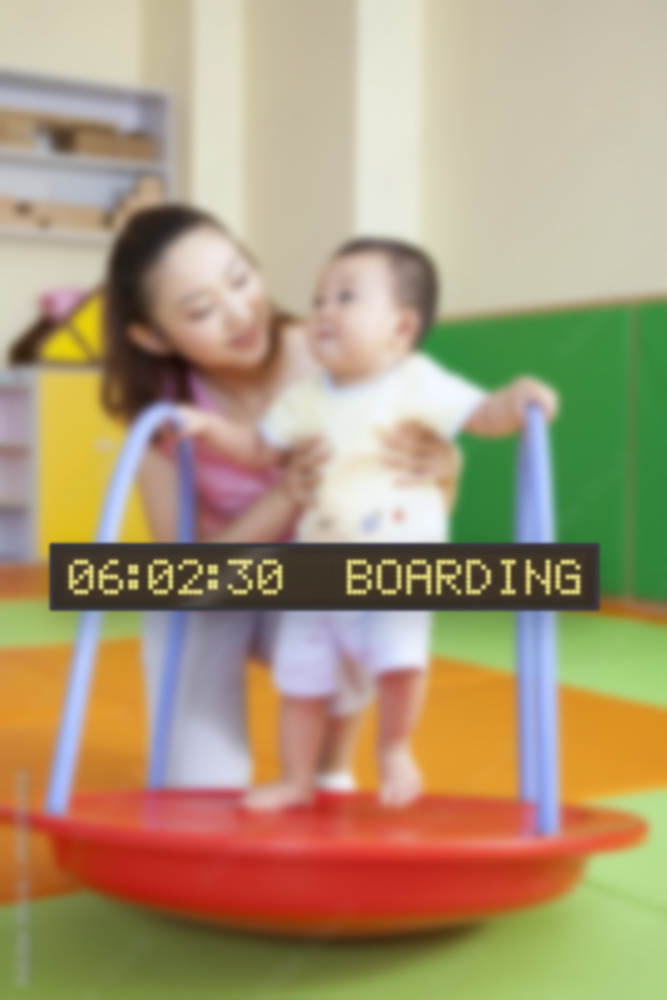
6:02:30
